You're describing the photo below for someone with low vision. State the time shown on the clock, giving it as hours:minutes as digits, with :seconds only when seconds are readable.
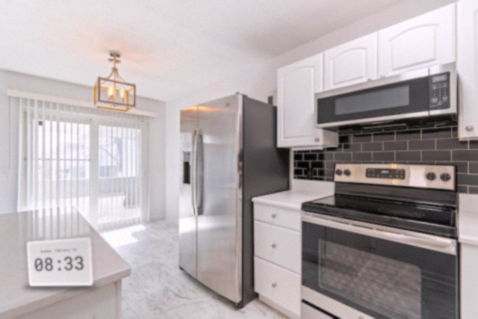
8:33
